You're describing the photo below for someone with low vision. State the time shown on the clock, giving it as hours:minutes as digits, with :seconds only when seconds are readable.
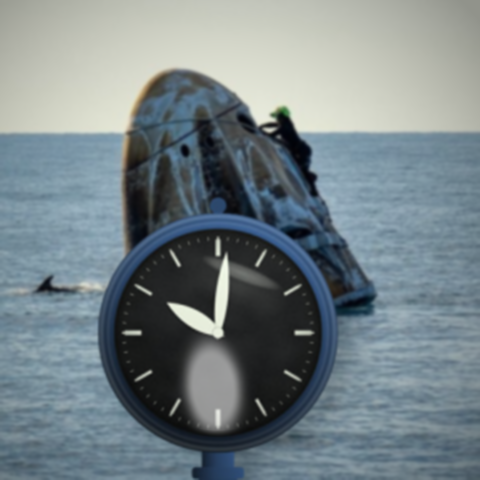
10:01
